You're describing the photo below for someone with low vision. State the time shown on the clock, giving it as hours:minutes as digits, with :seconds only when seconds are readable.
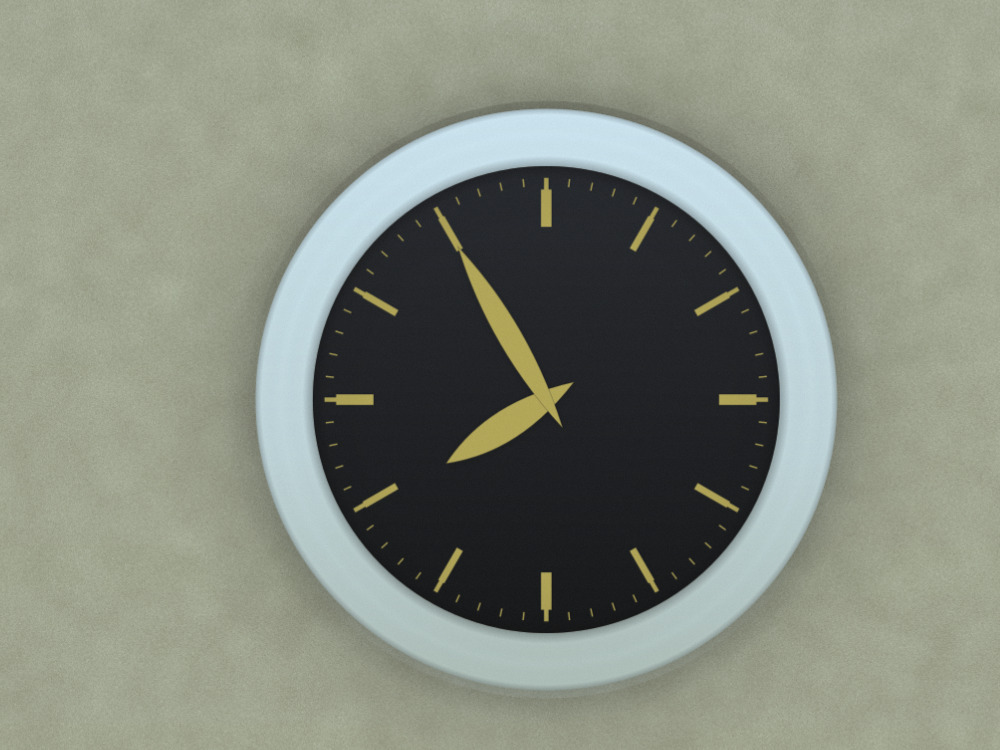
7:55
